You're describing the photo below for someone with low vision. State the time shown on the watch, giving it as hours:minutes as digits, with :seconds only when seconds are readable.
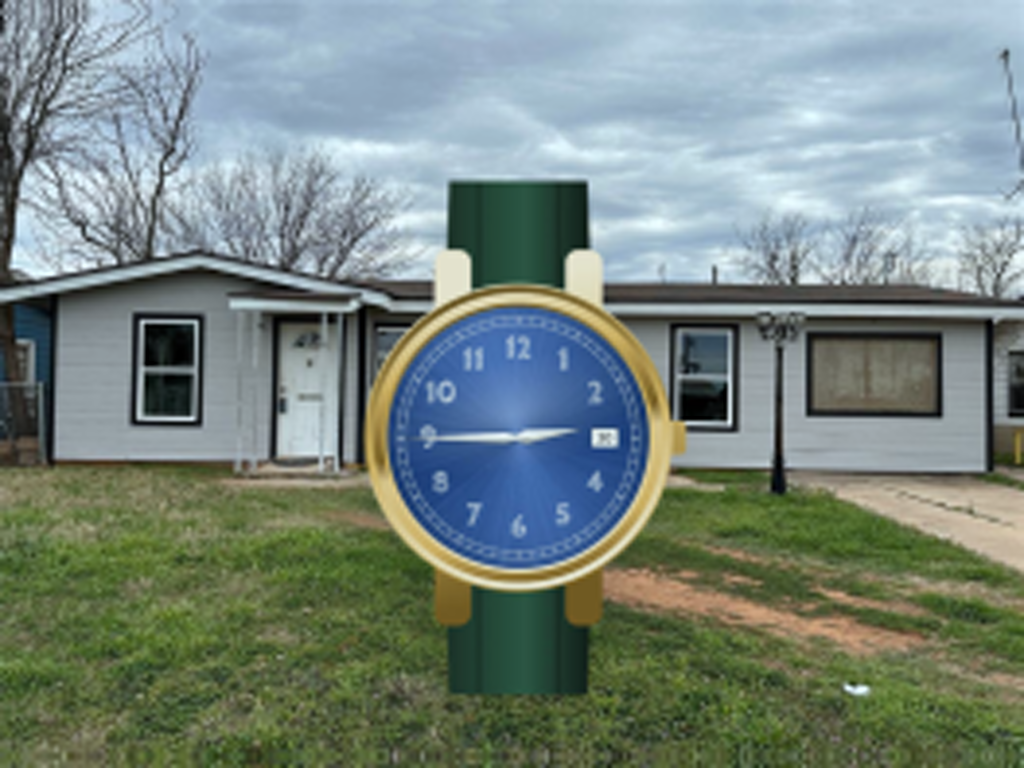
2:45
